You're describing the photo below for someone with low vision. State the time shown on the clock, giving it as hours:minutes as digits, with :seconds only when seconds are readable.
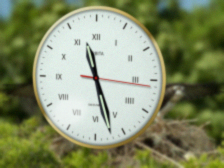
11:27:16
